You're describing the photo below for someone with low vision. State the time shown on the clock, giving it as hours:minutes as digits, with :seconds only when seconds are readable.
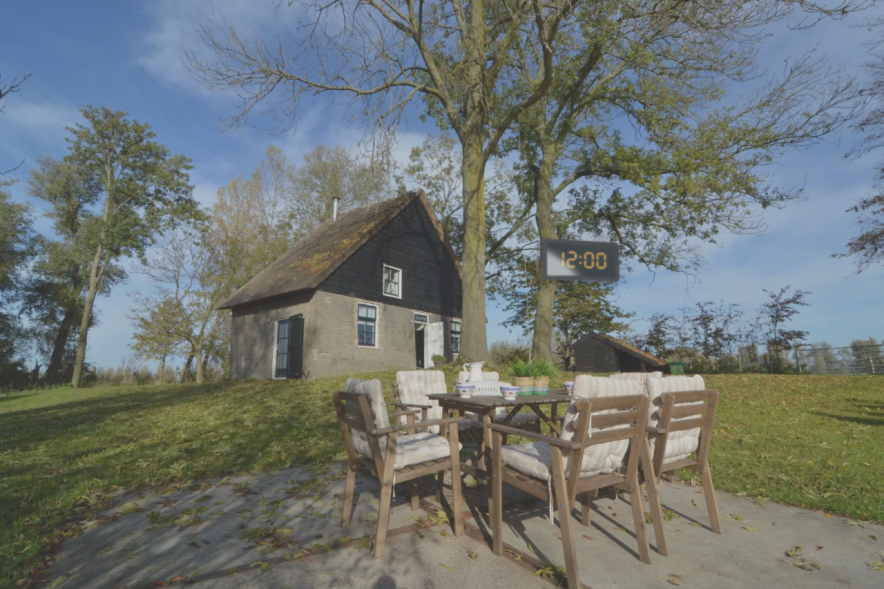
12:00
